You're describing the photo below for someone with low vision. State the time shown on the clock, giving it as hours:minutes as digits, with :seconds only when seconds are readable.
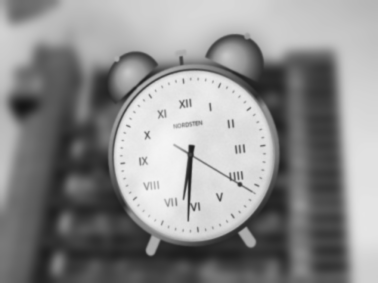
6:31:21
